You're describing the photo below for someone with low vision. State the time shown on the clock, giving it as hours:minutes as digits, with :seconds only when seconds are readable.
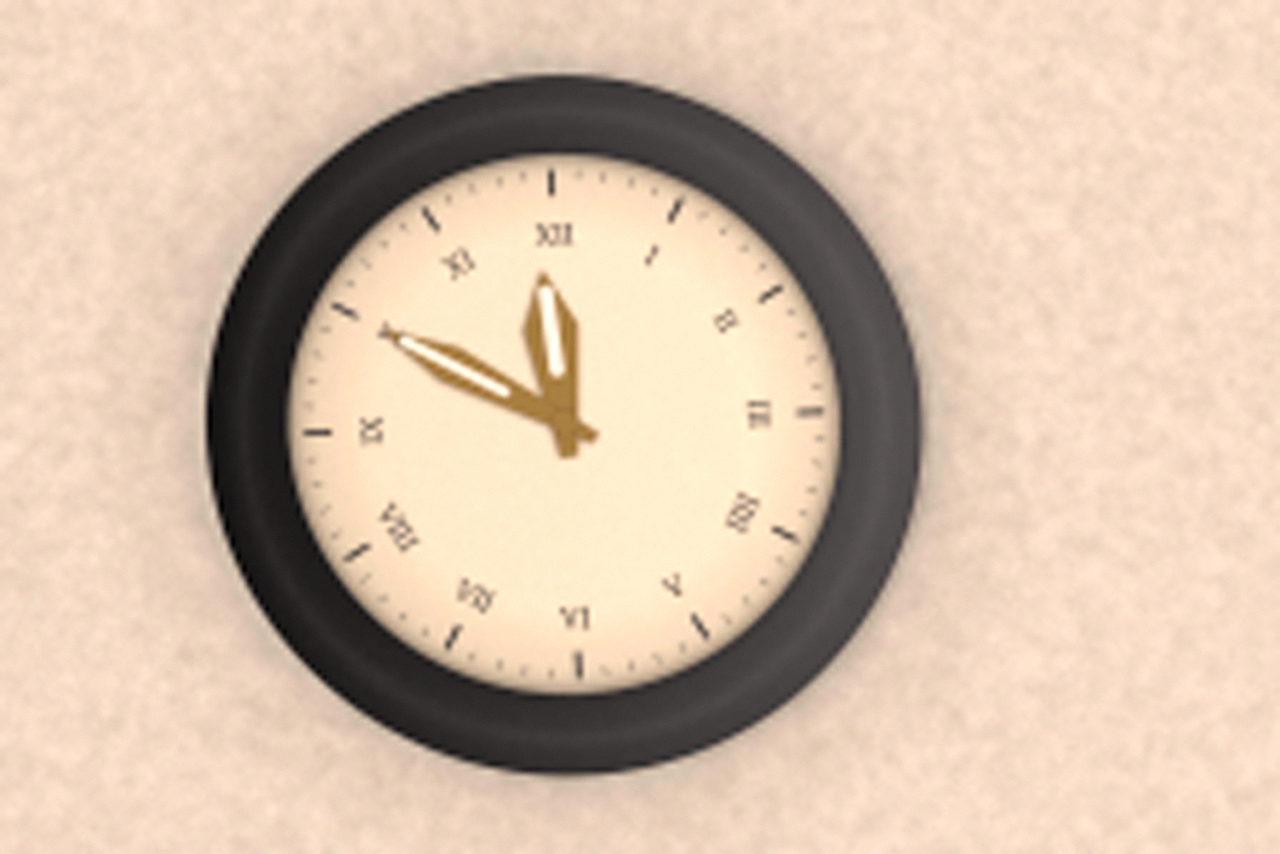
11:50
